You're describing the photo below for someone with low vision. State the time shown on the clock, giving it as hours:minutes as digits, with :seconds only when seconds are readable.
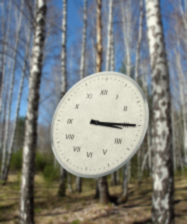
3:15
